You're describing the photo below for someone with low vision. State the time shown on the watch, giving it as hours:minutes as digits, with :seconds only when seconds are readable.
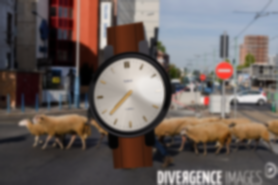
7:38
